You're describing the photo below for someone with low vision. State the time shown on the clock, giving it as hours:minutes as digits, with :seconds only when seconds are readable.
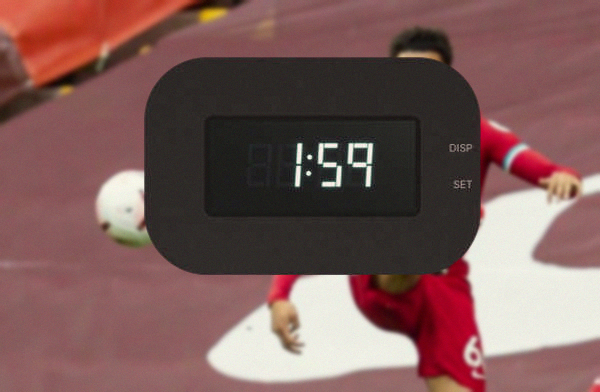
1:59
